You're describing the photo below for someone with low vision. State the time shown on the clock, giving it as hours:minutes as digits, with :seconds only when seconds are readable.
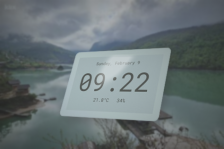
9:22
